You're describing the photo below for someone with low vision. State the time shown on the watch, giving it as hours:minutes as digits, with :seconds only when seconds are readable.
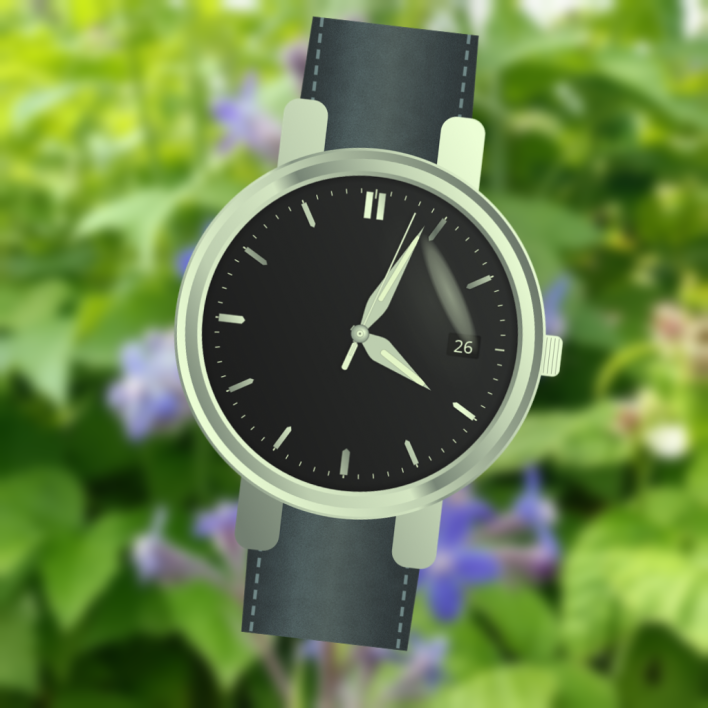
4:04:03
